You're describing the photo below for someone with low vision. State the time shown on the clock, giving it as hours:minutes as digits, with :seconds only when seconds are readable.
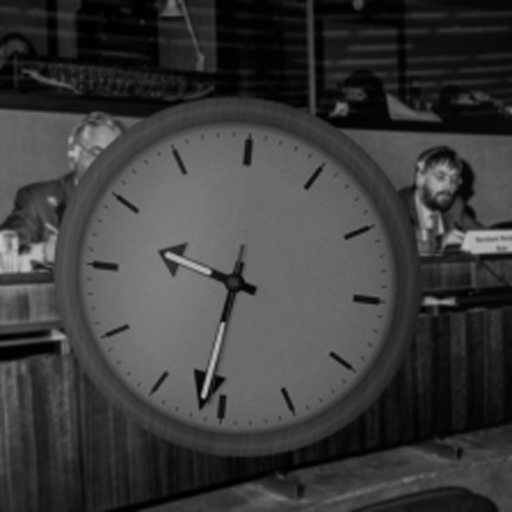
9:31:31
